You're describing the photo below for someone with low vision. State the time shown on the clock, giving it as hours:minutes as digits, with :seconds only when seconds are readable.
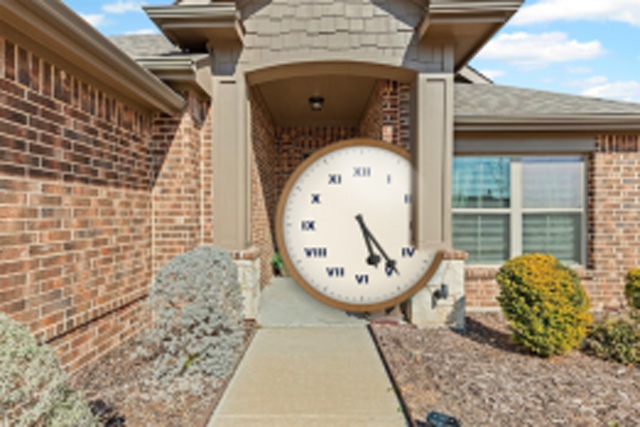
5:24
